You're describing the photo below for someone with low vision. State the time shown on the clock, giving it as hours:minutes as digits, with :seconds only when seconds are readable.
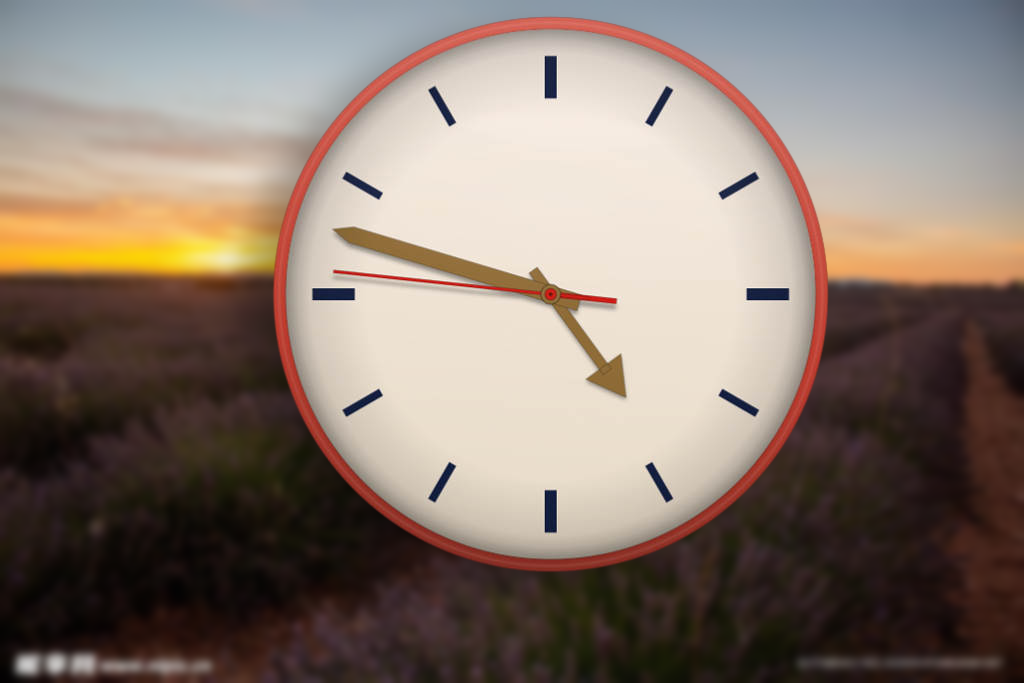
4:47:46
